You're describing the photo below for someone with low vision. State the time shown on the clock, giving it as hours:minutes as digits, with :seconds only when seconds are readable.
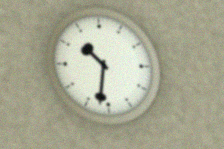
10:32
